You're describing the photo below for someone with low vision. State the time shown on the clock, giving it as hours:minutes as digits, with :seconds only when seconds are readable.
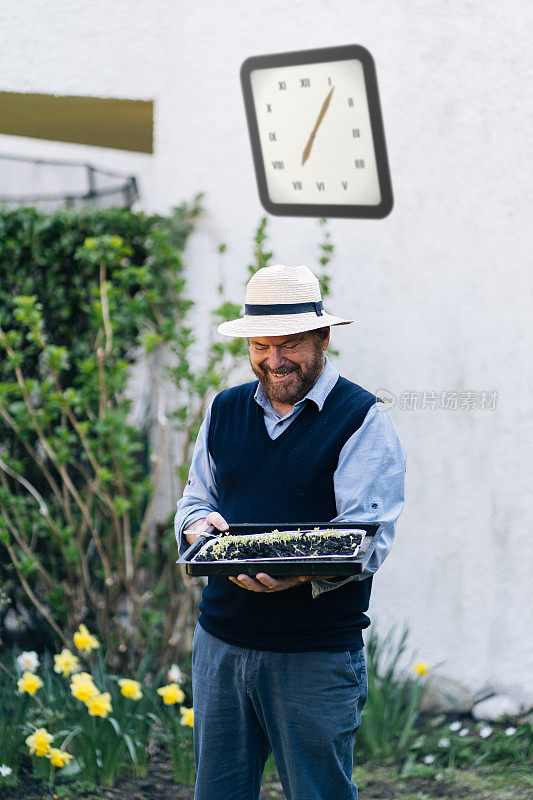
7:06
